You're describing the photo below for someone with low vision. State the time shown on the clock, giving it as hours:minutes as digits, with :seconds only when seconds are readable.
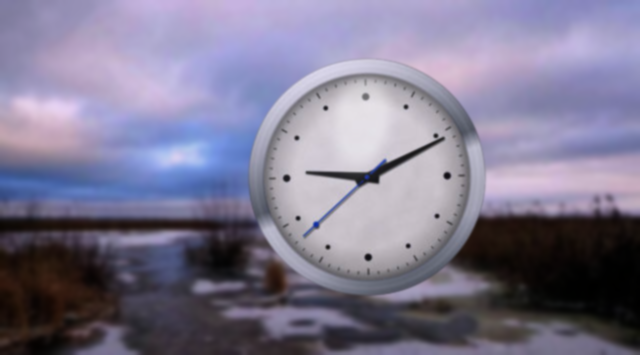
9:10:38
